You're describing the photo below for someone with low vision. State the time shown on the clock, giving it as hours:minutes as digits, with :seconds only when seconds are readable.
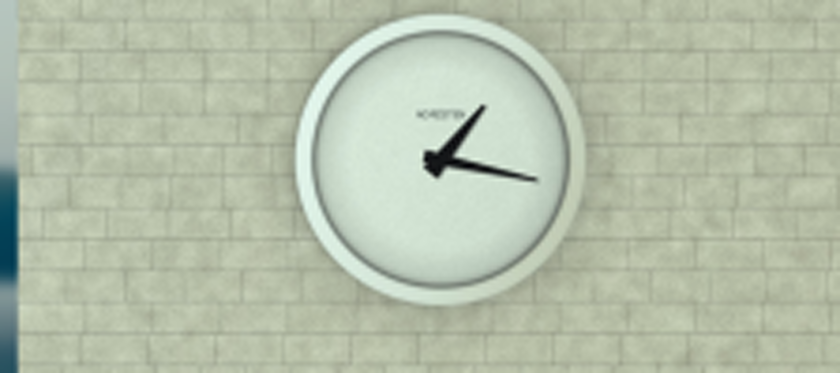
1:17
